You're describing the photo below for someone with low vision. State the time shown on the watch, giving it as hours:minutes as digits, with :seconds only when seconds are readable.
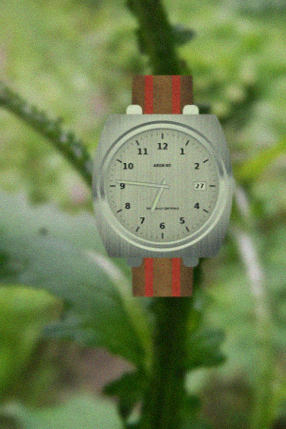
6:46
